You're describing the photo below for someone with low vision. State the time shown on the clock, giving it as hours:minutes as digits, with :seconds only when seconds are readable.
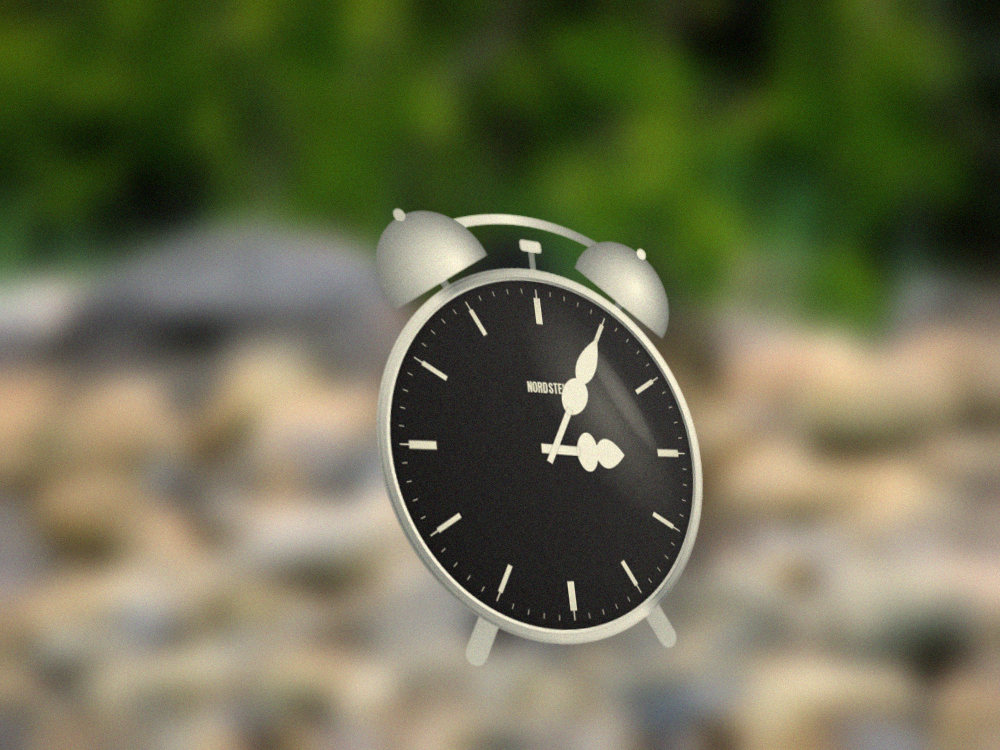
3:05
